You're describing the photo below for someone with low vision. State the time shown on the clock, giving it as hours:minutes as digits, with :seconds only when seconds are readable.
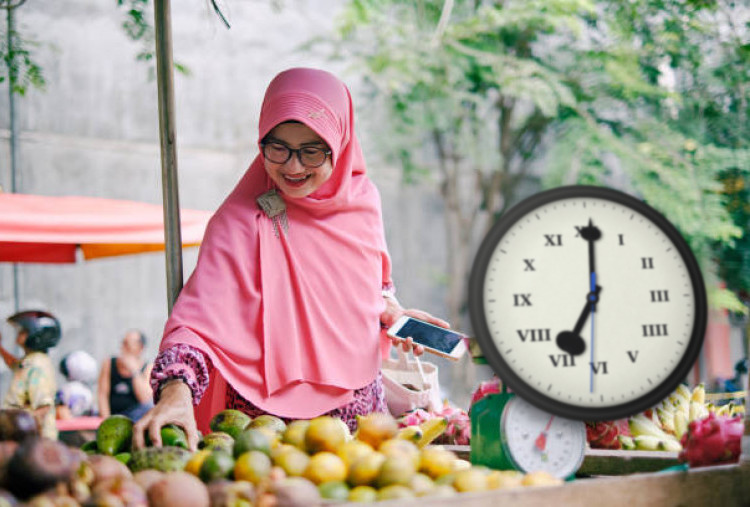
7:00:31
